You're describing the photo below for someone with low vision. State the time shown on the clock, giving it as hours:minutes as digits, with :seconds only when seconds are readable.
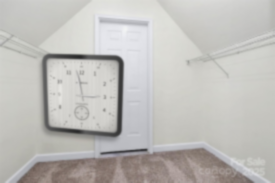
2:58
